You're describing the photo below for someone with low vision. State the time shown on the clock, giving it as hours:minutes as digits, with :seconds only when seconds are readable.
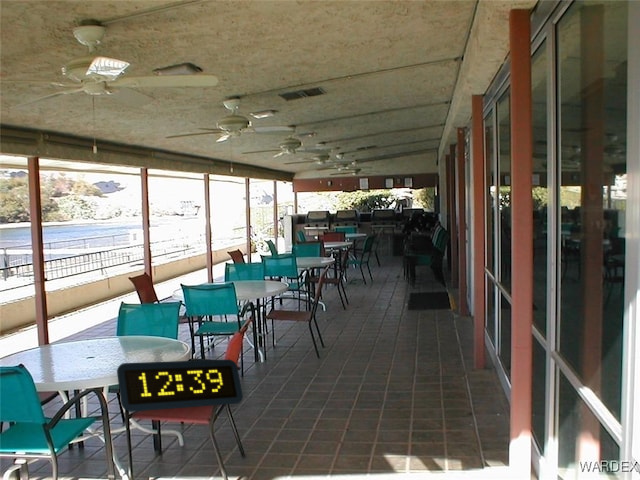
12:39
